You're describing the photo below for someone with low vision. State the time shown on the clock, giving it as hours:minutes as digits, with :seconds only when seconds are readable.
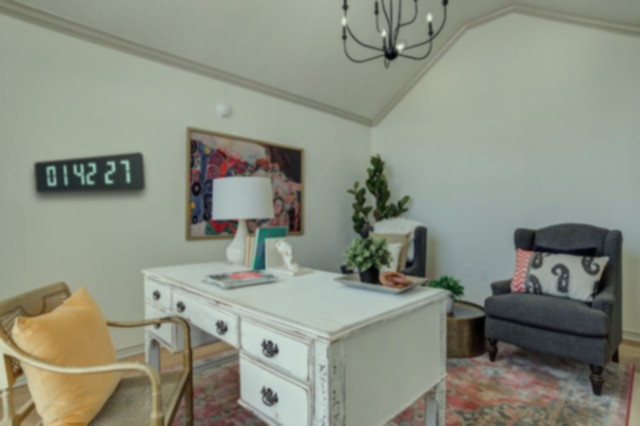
1:42:27
